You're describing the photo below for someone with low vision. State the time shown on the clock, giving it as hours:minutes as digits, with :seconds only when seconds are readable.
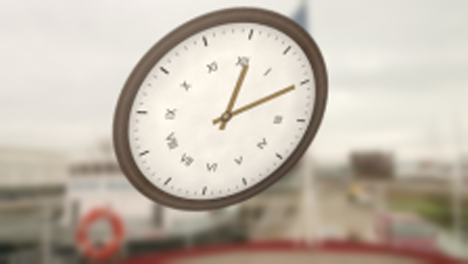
12:10
